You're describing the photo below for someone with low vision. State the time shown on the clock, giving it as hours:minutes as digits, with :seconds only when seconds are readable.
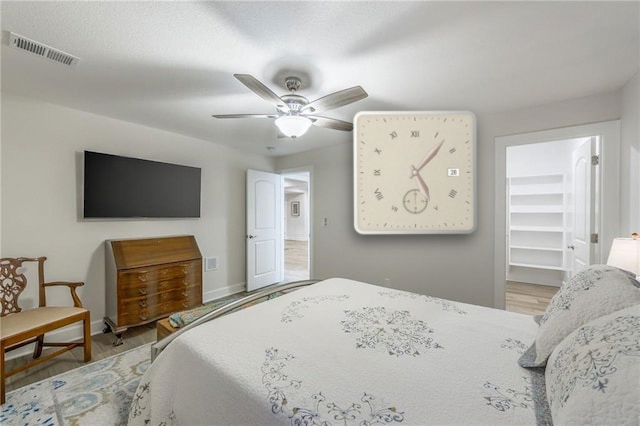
5:07
